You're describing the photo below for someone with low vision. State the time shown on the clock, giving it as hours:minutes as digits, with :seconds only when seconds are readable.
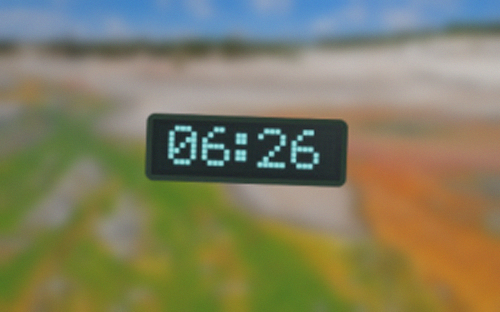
6:26
